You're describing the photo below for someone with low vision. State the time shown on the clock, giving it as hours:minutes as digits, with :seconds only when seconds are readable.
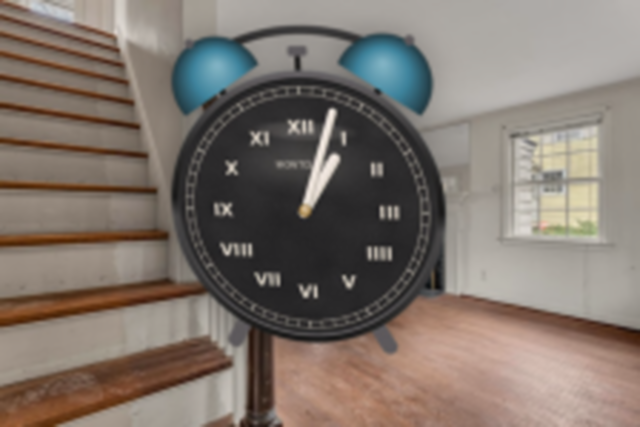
1:03
